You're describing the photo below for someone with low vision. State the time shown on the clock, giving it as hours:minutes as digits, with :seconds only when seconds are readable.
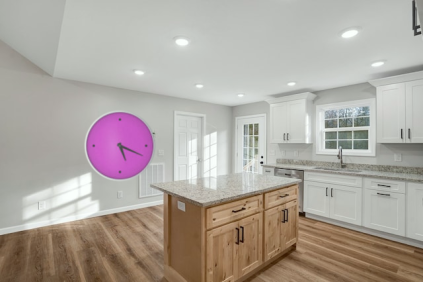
5:19
